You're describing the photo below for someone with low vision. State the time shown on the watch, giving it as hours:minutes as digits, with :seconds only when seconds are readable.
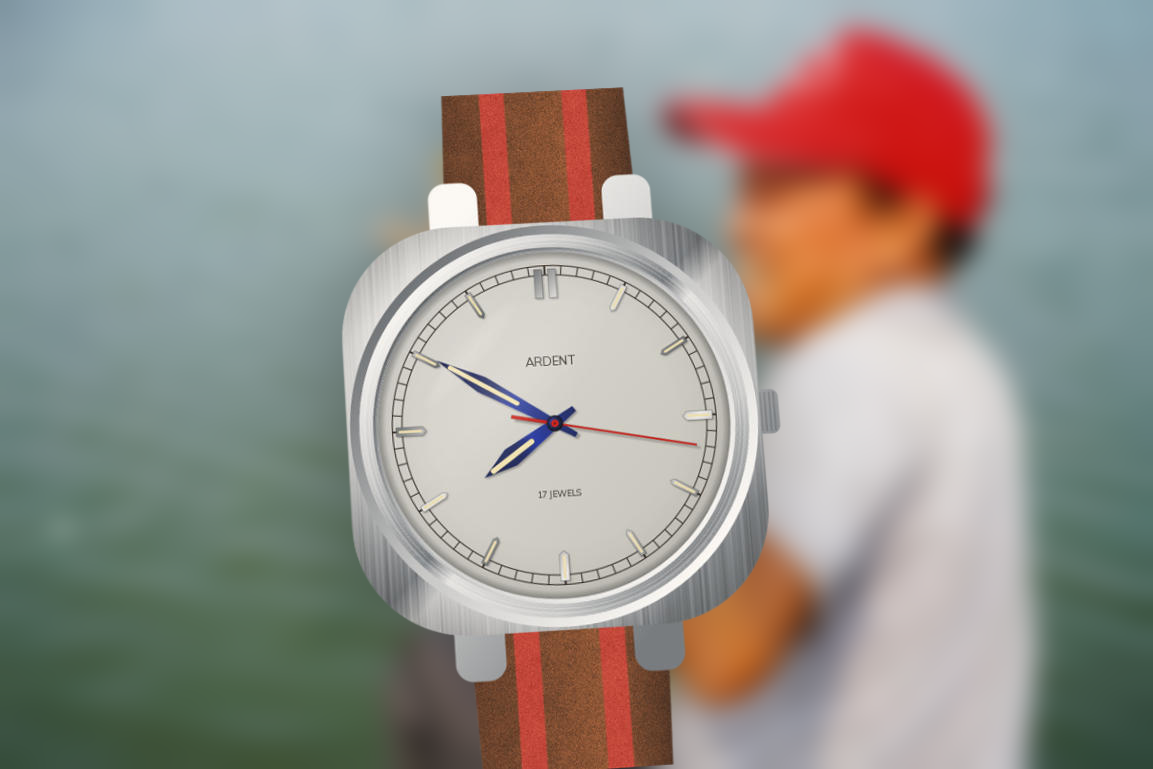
7:50:17
